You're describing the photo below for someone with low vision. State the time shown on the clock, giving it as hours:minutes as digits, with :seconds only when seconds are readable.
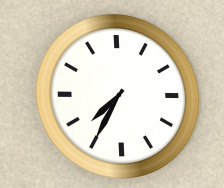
7:35
